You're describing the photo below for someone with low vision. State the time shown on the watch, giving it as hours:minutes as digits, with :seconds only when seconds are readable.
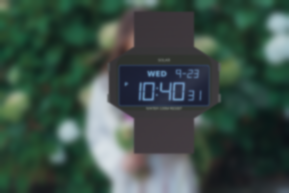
10:40
